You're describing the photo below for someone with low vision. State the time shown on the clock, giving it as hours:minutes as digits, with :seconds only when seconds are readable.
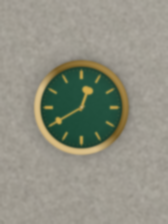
12:40
